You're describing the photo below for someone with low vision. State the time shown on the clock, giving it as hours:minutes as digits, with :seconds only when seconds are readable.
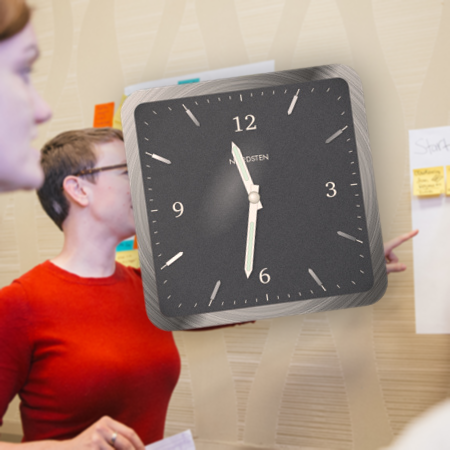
11:32
